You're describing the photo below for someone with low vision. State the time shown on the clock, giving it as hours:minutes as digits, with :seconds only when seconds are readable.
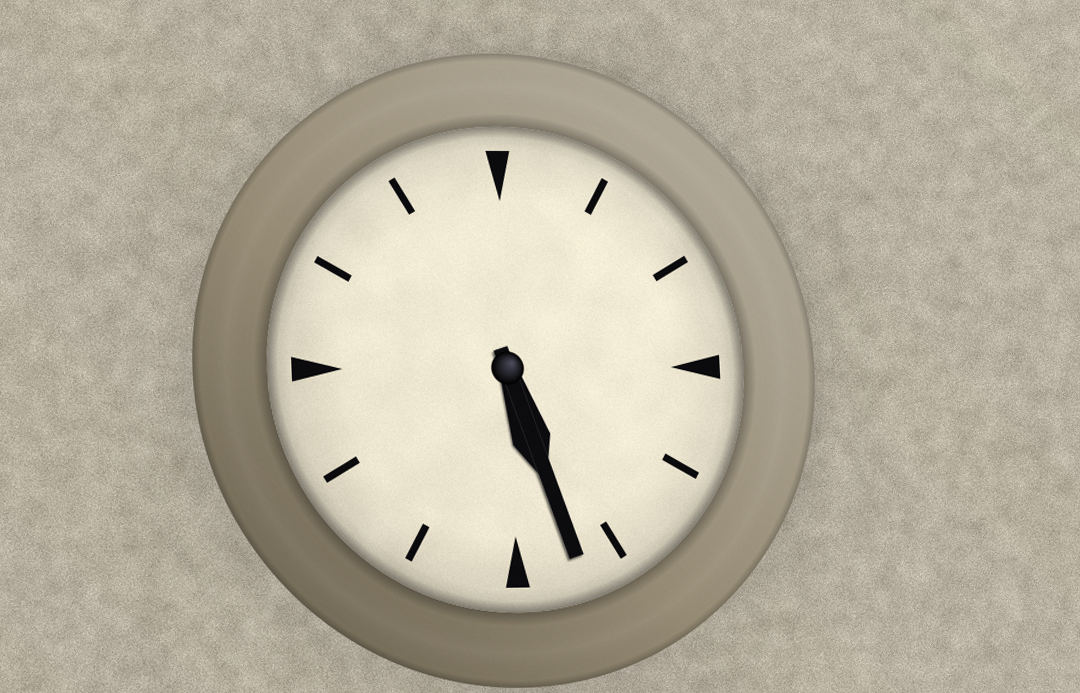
5:27
